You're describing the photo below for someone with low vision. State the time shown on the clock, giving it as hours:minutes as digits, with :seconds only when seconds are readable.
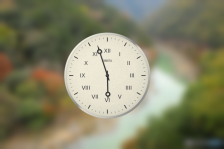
5:57
